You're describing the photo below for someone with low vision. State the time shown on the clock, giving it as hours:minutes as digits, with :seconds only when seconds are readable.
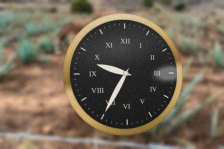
9:35
